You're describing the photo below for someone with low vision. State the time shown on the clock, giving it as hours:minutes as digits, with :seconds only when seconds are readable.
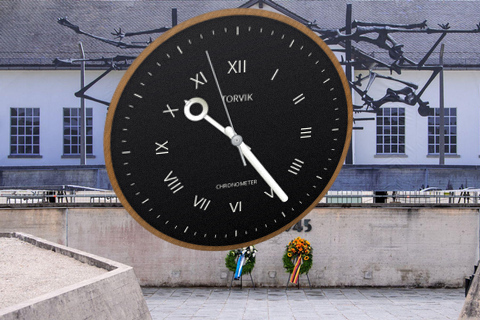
10:23:57
